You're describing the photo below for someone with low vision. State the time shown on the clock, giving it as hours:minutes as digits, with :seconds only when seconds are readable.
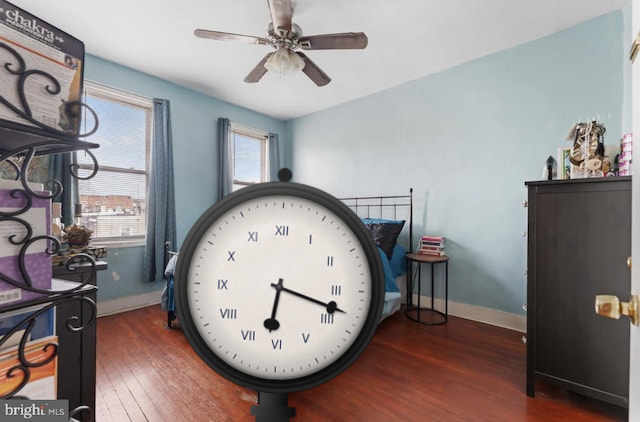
6:18
